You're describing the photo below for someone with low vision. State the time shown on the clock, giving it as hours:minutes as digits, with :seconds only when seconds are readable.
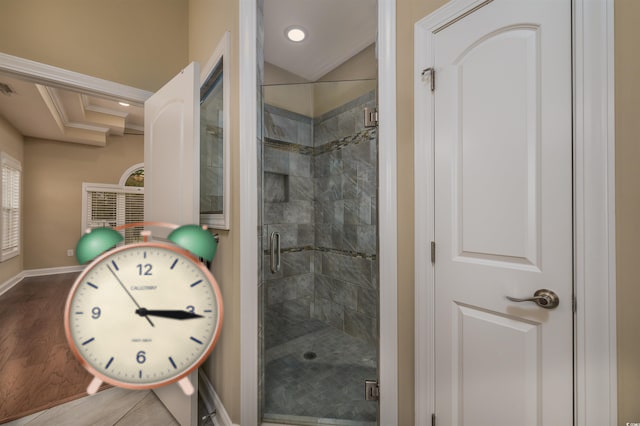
3:15:54
